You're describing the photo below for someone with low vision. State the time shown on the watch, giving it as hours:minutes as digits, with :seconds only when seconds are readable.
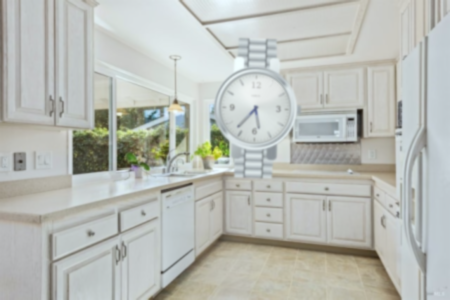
5:37
